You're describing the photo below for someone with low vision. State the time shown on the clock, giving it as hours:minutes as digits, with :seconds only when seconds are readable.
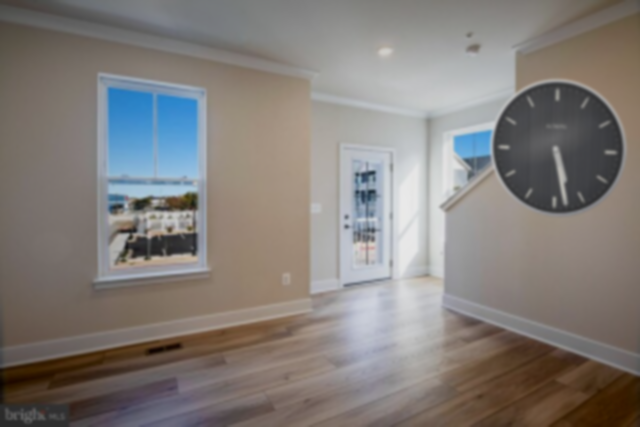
5:28
